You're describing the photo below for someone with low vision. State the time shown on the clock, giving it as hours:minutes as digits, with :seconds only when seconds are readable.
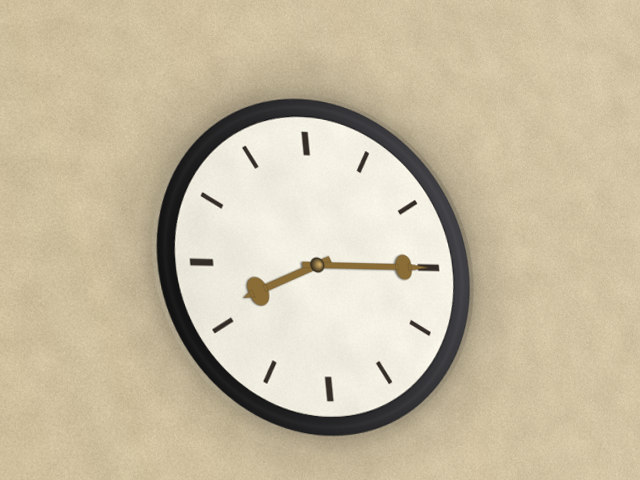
8:15
